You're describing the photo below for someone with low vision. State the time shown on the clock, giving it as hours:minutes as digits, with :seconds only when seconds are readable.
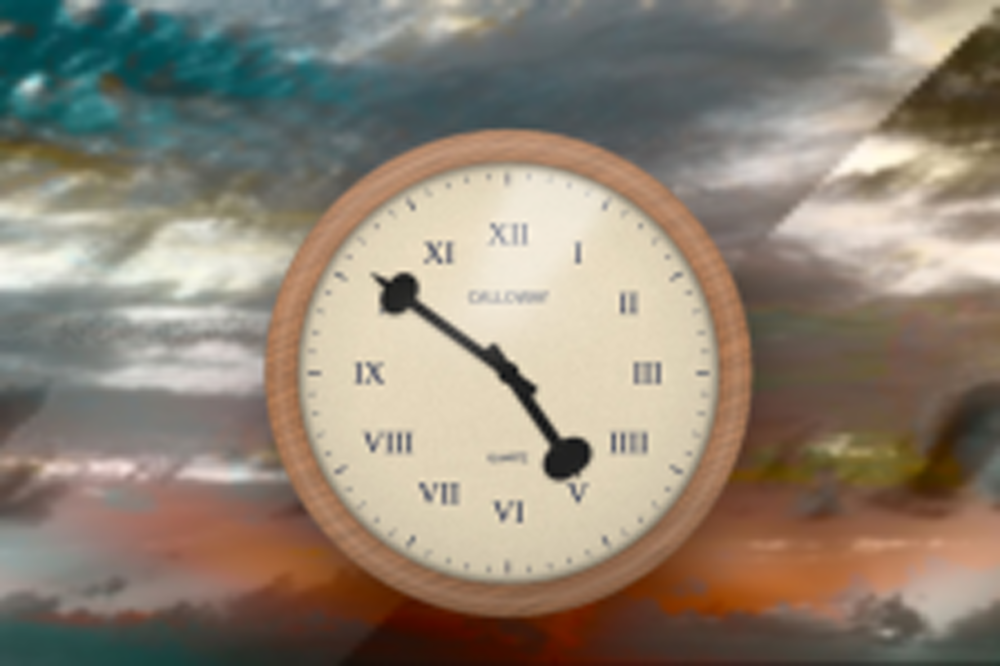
4:51
